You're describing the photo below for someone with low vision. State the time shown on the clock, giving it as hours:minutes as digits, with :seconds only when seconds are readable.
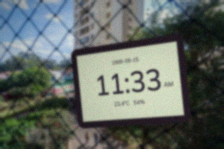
11:33
